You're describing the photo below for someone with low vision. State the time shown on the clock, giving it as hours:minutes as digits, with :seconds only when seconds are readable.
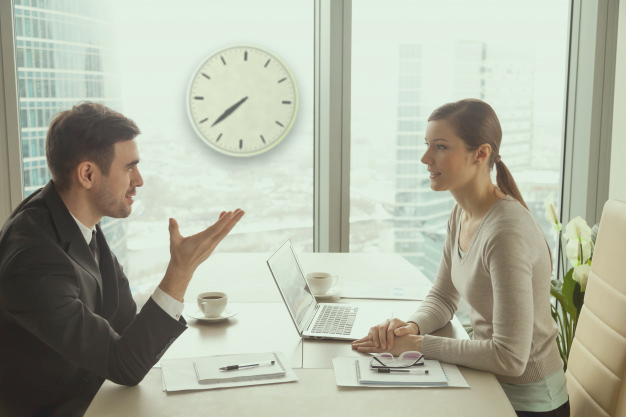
7:38
